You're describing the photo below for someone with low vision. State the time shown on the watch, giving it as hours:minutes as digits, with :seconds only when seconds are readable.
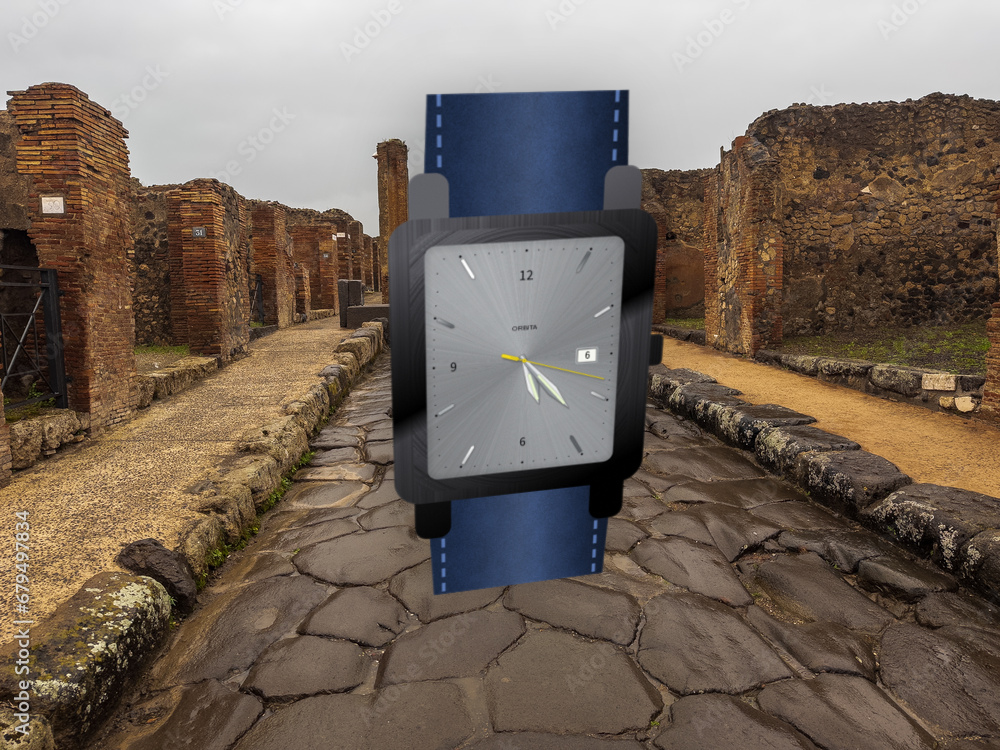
5:23:18
